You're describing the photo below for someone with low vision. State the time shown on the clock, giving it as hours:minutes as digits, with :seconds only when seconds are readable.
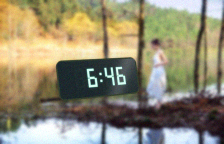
6:46
